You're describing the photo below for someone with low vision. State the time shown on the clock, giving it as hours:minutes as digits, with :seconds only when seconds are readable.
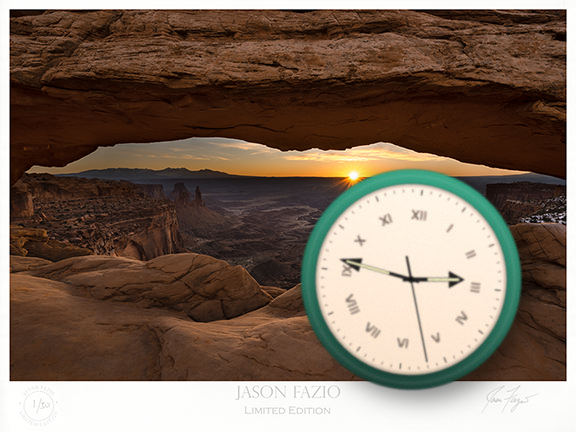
2:46:27
